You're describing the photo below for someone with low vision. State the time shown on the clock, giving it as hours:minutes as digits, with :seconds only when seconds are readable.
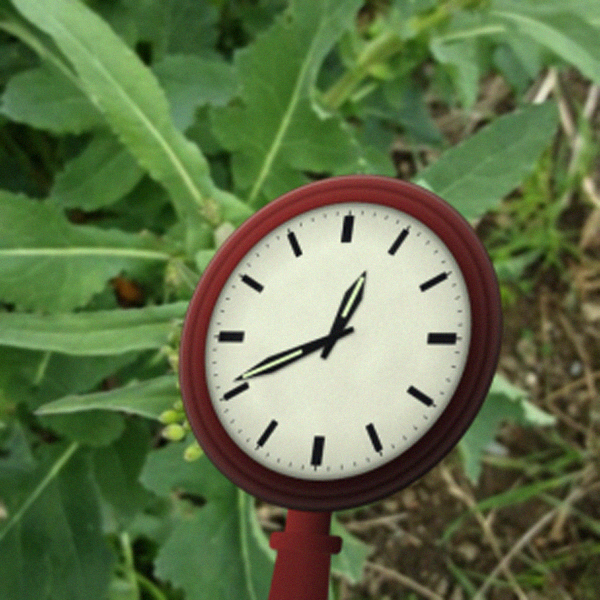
12:41
